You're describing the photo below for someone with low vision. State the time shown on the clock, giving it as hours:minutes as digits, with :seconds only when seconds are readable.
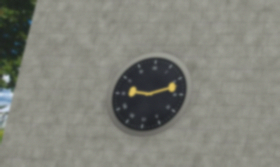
9:12
